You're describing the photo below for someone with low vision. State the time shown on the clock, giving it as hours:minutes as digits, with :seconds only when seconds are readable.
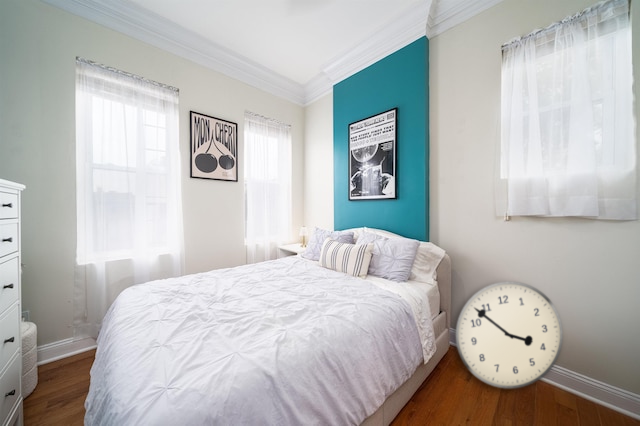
3:53
